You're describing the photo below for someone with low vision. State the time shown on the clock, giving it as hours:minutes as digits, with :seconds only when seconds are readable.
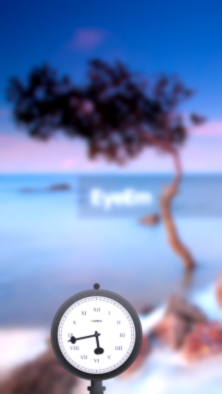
5:43
